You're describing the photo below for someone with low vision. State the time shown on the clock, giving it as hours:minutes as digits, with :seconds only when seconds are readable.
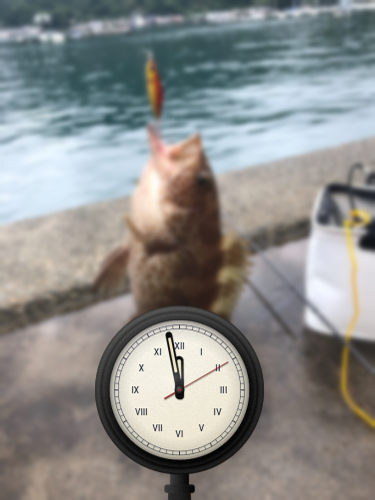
11:58:10
